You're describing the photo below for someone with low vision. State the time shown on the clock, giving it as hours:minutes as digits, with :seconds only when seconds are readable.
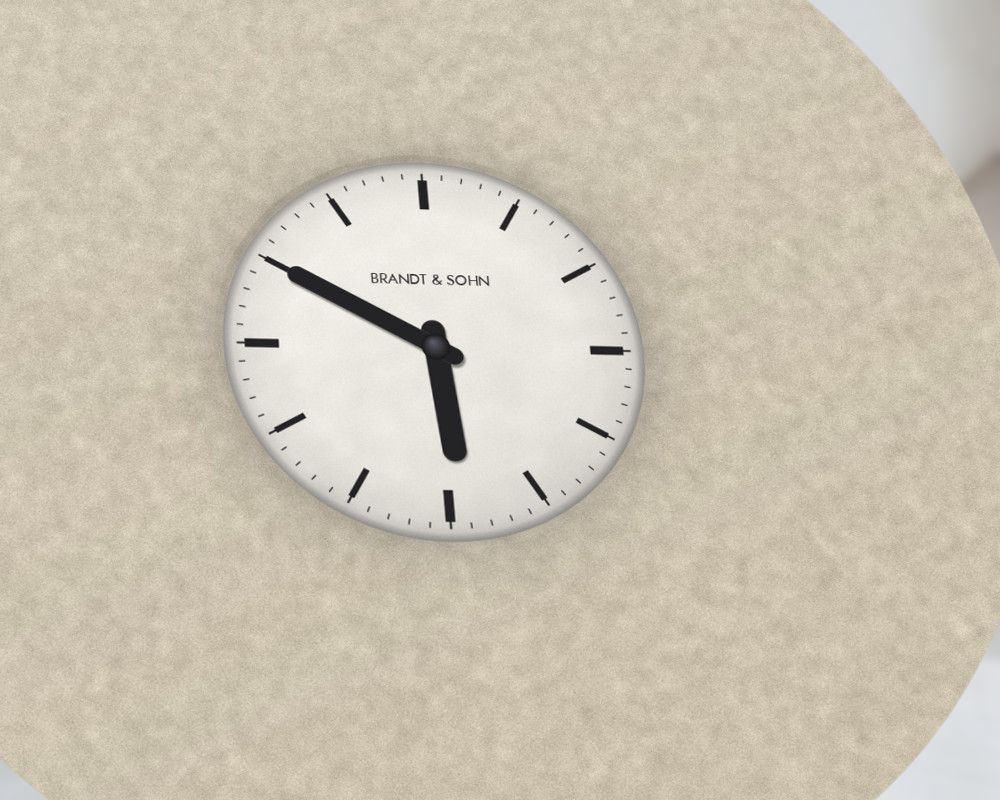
5:50
